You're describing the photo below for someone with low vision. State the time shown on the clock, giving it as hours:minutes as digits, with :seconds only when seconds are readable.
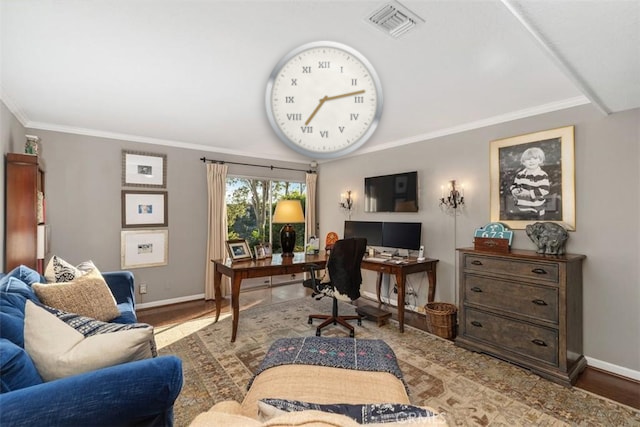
7:13
